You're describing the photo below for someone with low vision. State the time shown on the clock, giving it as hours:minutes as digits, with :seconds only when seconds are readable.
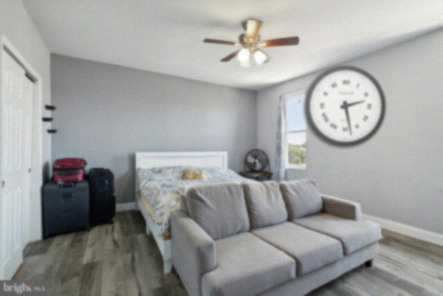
2:28
